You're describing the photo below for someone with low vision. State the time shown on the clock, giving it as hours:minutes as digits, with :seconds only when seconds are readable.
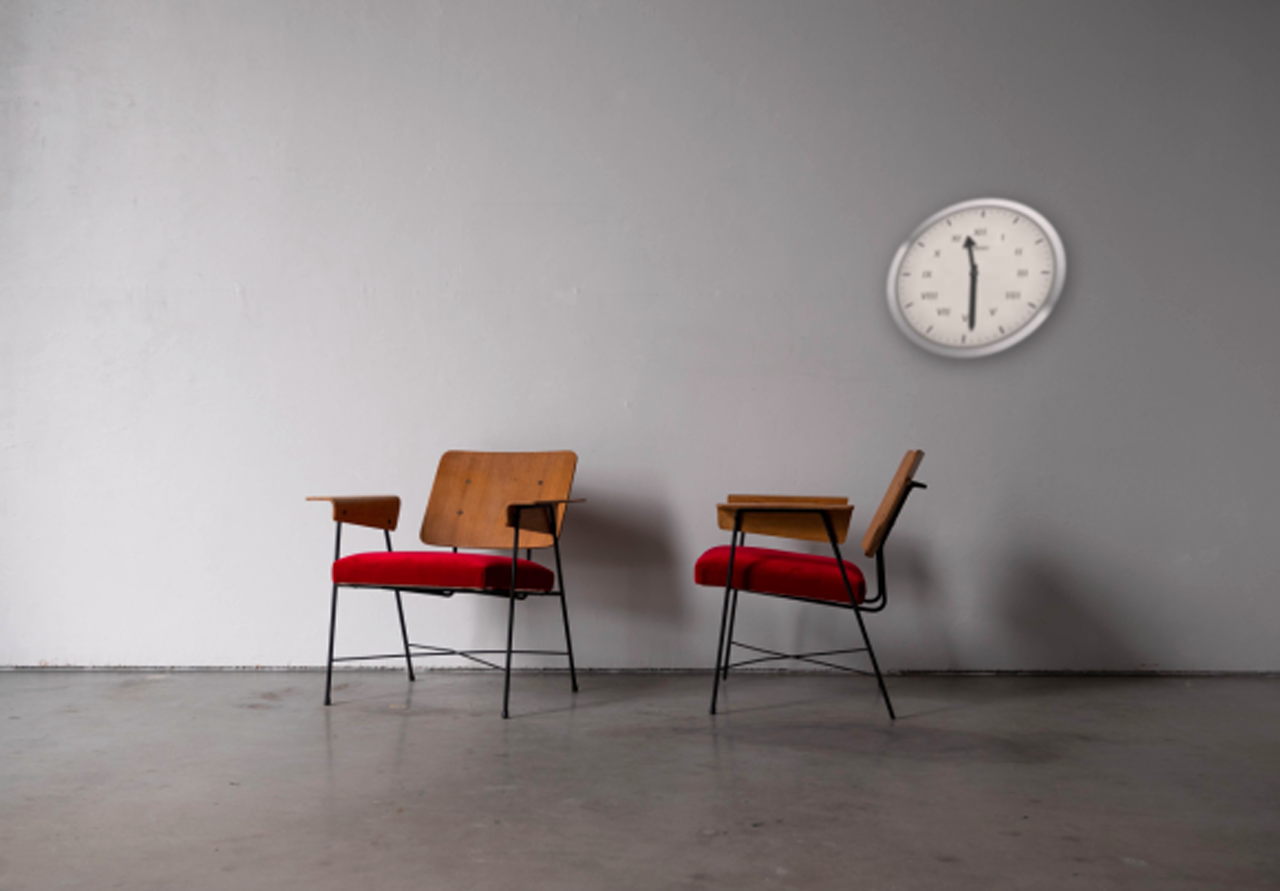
11:29
